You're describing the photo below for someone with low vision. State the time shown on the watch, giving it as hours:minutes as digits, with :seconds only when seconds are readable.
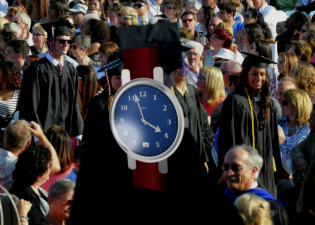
3:57
